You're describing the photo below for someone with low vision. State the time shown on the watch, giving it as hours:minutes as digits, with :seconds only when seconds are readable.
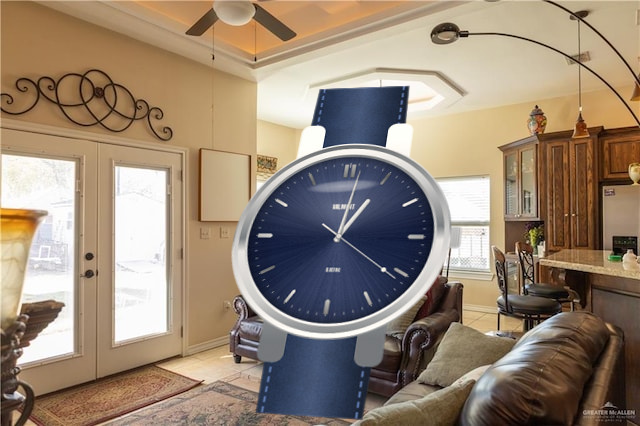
1:01:21
